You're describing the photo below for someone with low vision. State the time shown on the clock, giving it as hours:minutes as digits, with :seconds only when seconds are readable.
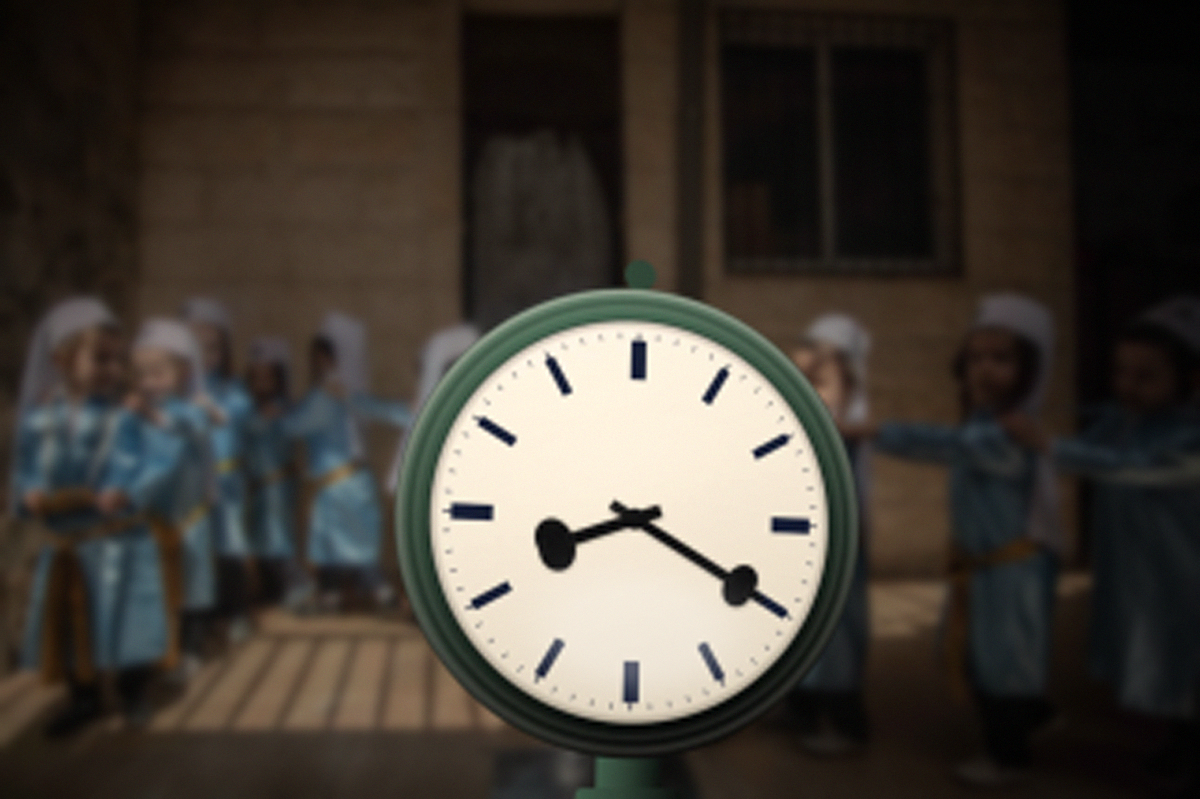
8:20
